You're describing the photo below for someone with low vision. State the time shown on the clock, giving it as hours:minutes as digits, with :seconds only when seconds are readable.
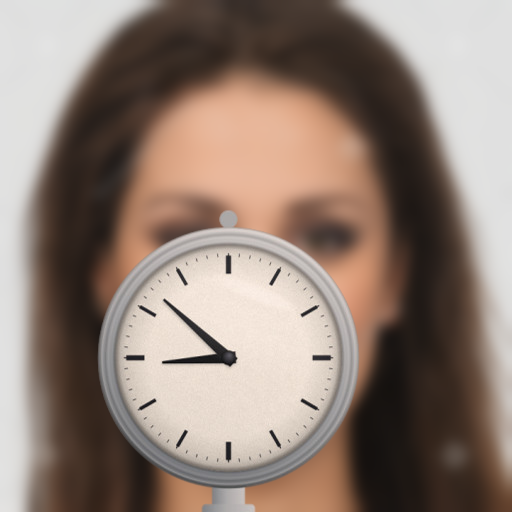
8:52
